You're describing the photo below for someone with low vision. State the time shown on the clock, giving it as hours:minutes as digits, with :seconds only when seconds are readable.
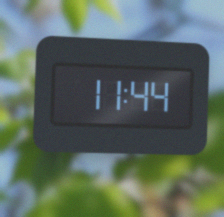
11:44
